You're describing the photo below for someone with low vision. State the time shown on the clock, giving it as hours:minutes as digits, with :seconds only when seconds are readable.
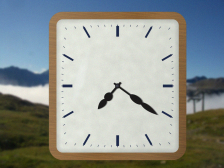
7:21
